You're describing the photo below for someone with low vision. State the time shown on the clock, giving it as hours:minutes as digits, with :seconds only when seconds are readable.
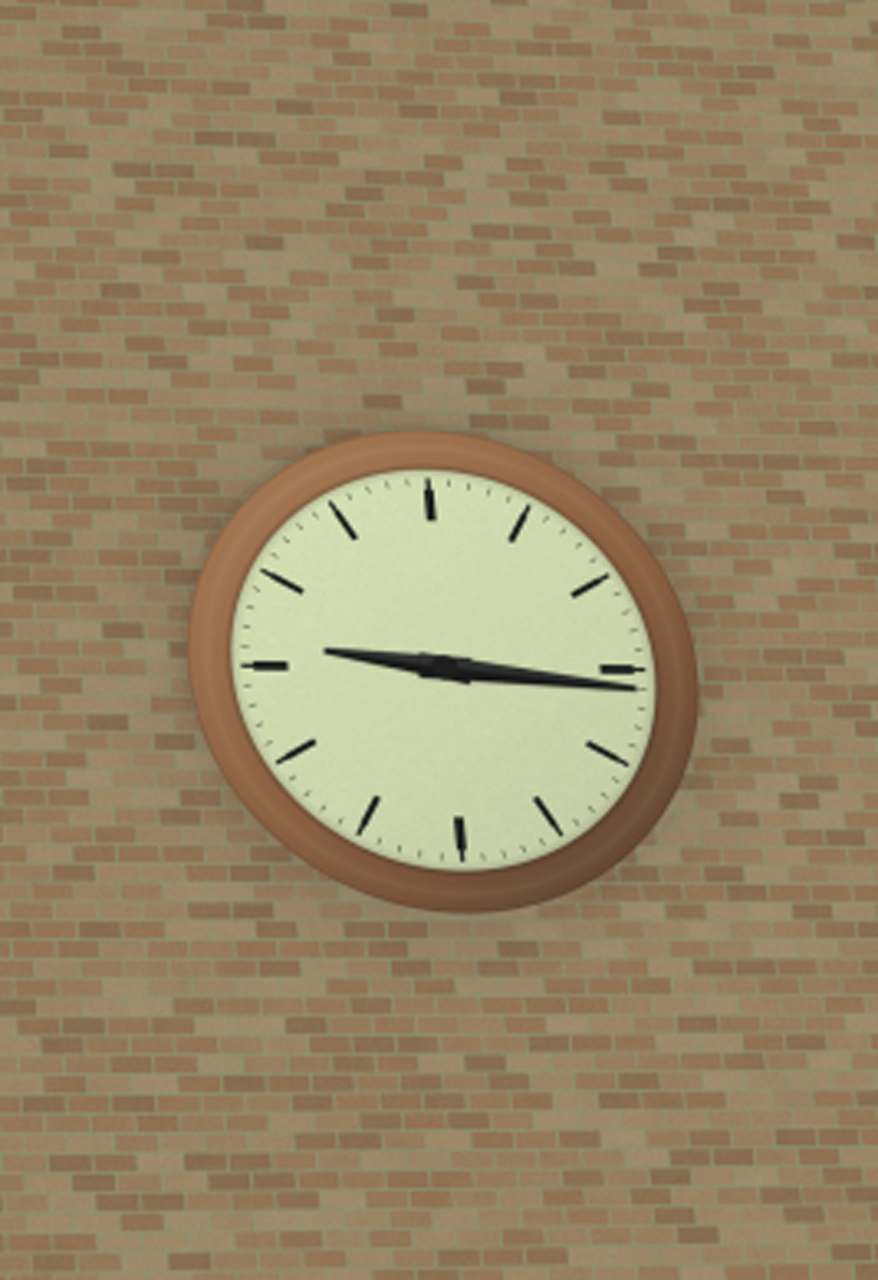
9:16
